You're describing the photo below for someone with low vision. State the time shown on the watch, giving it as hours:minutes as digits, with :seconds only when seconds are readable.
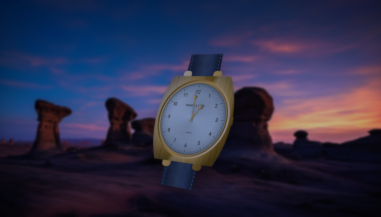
12:59
